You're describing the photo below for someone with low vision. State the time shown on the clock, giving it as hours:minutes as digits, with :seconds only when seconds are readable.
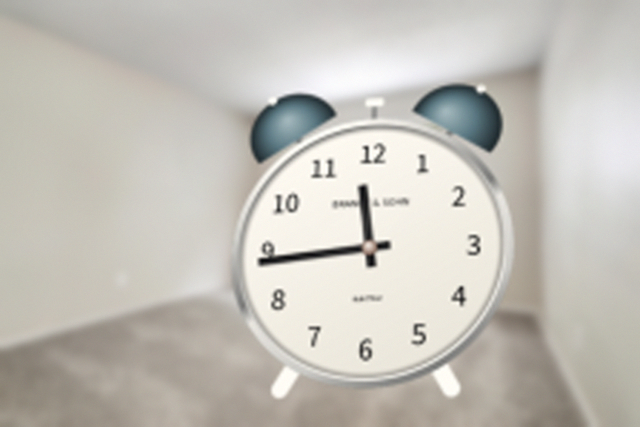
11:44
